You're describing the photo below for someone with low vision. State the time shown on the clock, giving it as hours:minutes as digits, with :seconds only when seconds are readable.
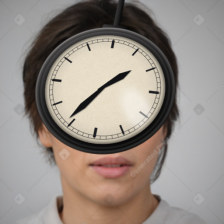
1:36
